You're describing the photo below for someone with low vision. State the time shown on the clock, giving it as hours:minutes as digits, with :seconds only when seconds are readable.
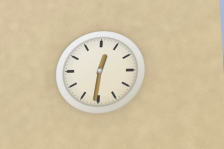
12:31
